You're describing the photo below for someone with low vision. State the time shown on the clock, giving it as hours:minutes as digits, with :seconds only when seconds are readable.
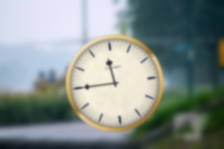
11:45
